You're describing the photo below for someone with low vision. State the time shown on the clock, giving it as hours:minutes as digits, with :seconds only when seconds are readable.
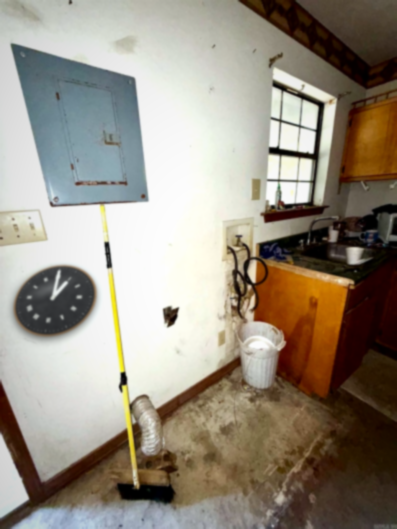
1:00
